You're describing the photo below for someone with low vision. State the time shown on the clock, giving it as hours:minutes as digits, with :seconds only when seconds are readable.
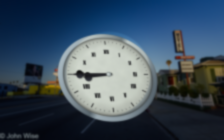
8:45
